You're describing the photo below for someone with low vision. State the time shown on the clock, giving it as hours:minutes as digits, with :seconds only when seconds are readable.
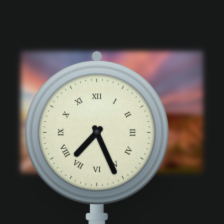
7:26
